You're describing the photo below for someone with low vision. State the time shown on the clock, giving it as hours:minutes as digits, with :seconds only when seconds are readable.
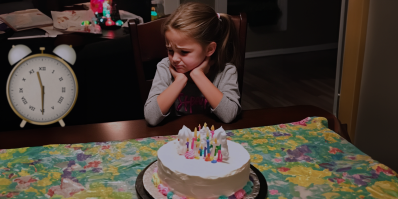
11:30
